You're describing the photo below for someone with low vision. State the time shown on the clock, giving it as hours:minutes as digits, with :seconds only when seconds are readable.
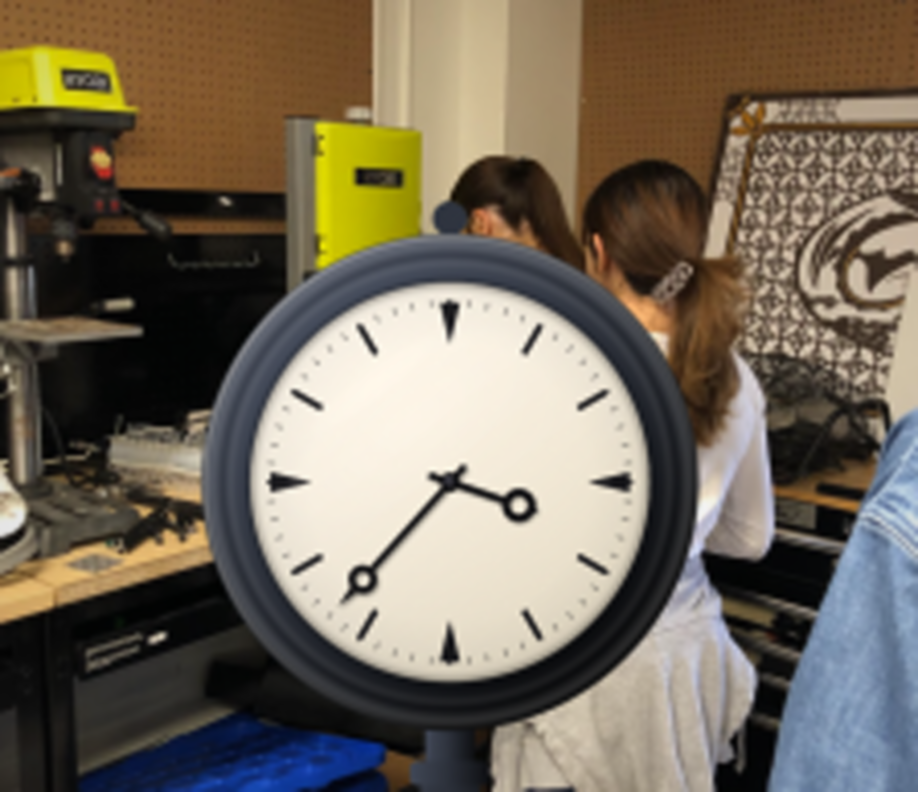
3:37
